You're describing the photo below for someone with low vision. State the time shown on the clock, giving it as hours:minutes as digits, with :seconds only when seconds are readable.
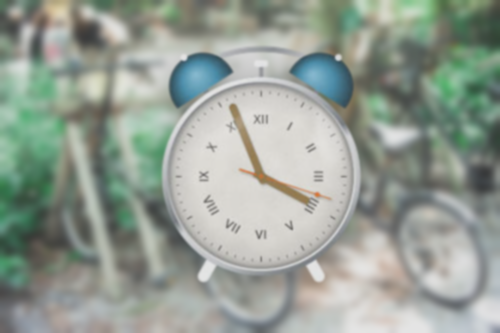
3:56:18
